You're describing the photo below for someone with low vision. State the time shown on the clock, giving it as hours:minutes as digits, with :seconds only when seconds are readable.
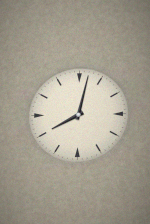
8:02
